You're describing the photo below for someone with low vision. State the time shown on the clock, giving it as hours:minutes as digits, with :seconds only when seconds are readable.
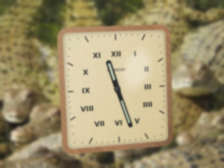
11:27
